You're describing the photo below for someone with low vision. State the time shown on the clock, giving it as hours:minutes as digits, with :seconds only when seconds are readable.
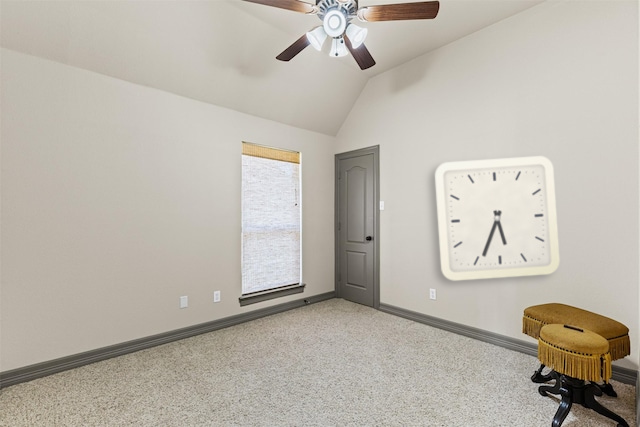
5:34
